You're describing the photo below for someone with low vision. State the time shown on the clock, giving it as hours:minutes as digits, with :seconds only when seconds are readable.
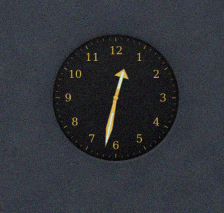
12:32
